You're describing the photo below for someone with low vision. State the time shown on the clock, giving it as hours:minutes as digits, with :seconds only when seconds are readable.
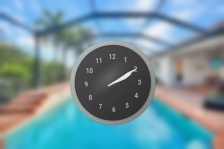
2:10
